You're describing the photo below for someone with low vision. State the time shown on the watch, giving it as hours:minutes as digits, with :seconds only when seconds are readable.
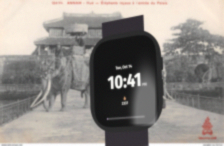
10:41
